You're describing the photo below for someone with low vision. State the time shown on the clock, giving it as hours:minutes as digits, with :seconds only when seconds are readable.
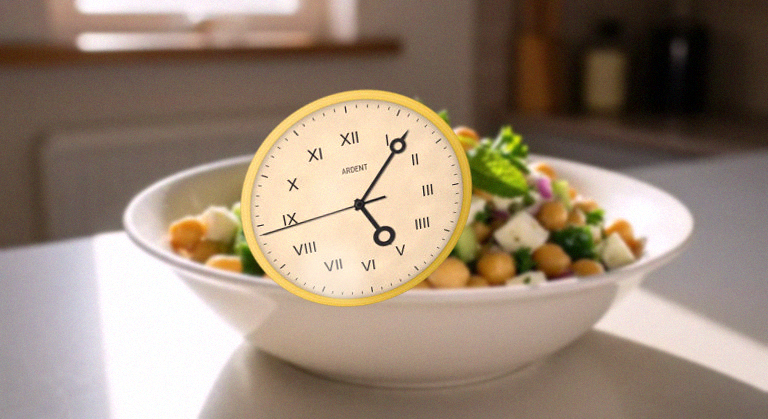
5:06:44
